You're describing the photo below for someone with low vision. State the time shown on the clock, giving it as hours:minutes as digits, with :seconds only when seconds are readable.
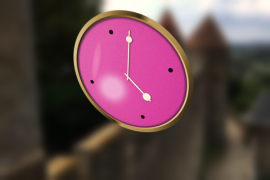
5:04
